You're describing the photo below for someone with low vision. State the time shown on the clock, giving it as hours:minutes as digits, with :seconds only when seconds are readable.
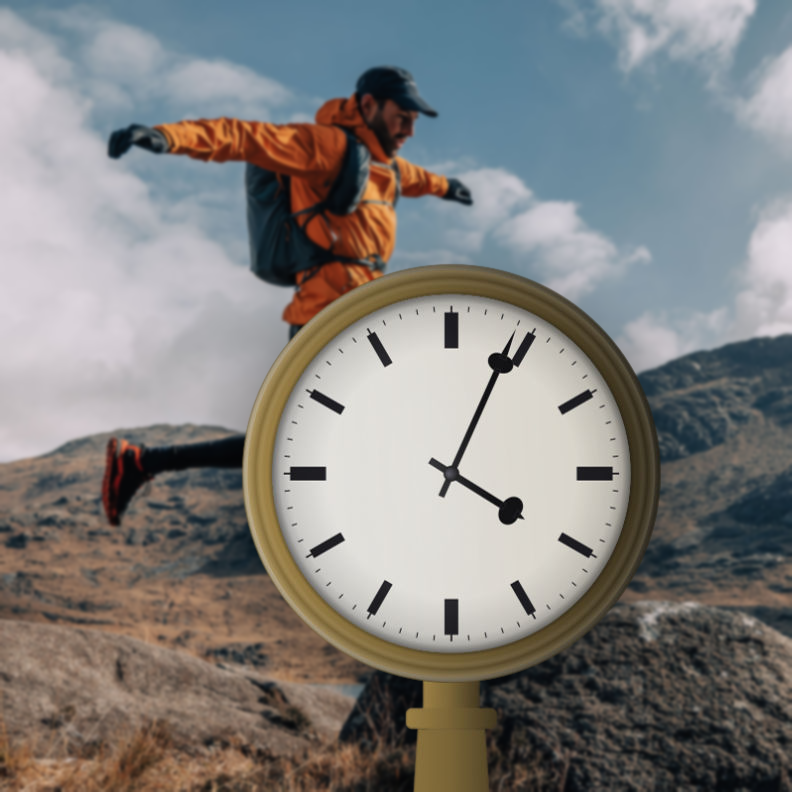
4:04
